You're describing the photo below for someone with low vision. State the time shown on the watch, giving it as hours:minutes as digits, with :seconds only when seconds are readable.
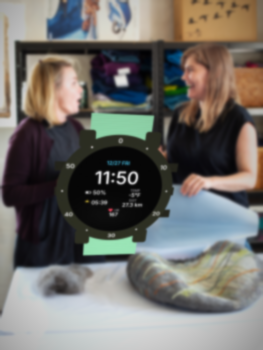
11:50
